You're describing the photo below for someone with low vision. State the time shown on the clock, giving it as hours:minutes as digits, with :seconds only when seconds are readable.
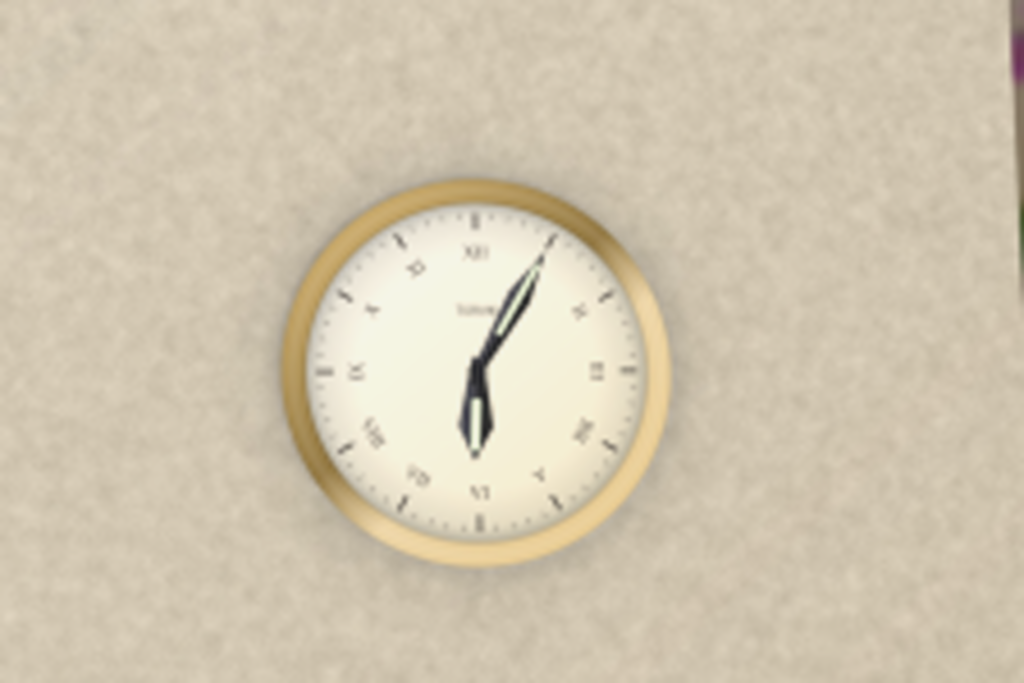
6:05
